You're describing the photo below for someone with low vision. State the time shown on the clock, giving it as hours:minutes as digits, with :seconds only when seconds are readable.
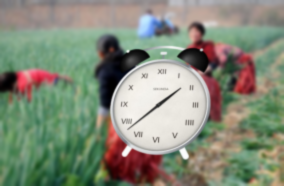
1:38
